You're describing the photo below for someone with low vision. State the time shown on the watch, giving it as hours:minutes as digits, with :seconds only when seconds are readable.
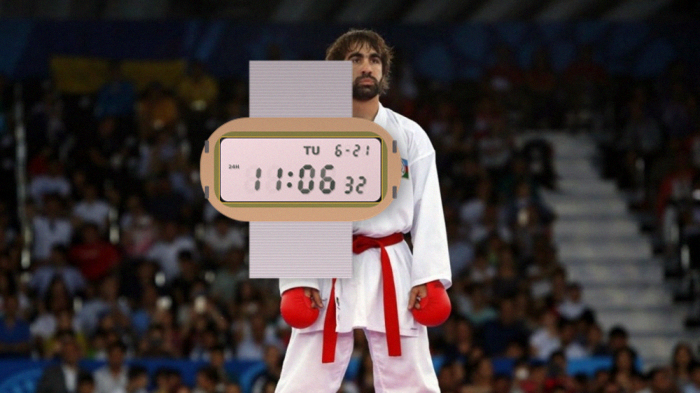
11:06:32
